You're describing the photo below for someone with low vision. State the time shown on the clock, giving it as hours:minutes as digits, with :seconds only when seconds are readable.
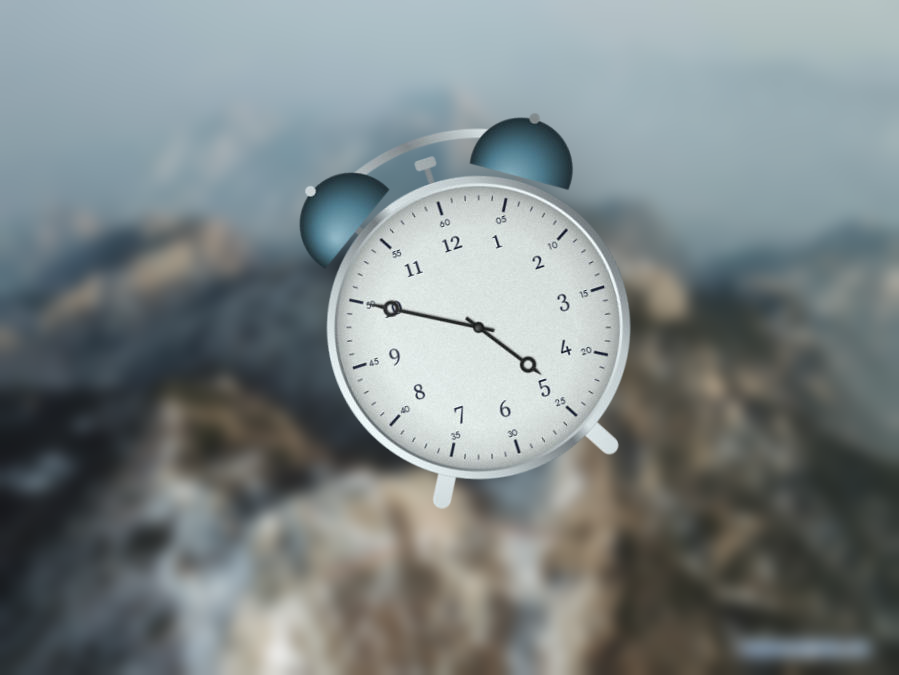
4:50
